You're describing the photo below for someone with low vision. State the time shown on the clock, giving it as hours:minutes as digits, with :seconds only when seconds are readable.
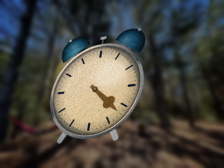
4:22
